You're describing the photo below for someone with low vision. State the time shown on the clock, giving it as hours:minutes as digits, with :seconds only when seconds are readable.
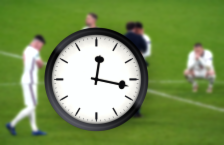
12:17
